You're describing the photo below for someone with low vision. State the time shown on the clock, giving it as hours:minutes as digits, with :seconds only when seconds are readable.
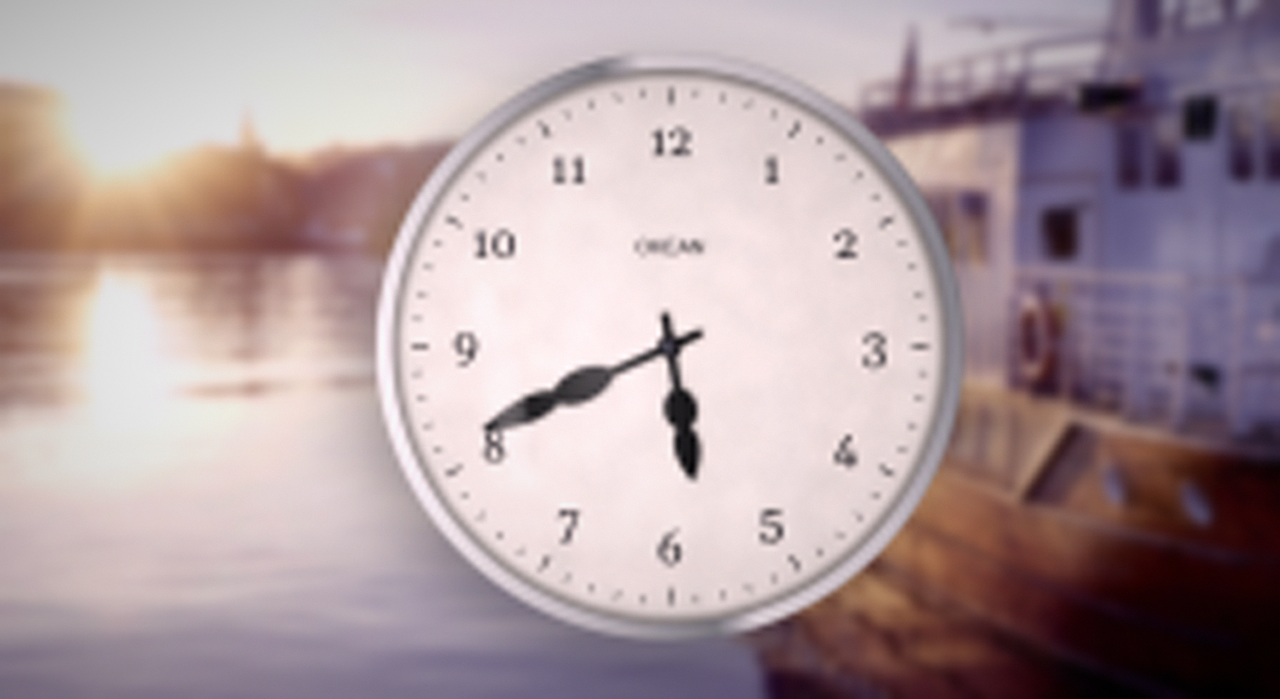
5:41
